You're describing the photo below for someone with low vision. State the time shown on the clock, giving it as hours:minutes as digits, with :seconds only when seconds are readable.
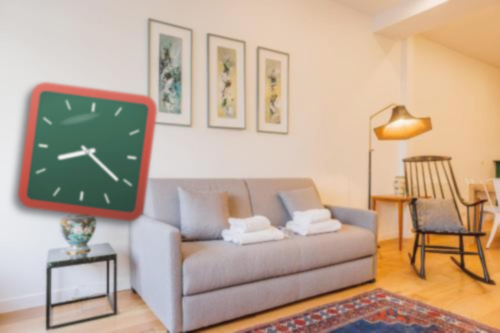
8:21
